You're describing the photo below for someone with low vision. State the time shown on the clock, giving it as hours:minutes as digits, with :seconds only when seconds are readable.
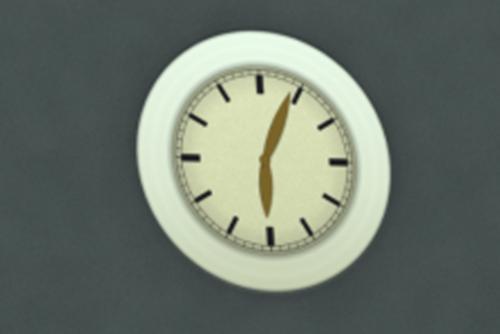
6:04
